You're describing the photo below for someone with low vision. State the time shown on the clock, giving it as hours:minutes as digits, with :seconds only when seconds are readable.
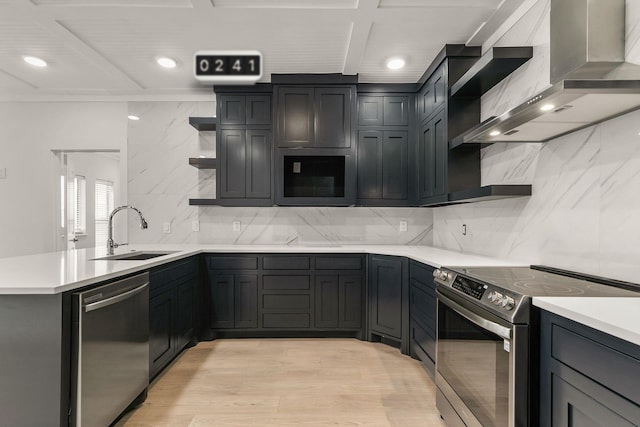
2:41
